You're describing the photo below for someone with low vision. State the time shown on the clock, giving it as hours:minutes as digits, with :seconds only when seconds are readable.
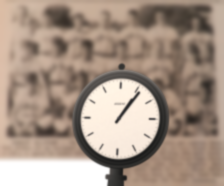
1:06
